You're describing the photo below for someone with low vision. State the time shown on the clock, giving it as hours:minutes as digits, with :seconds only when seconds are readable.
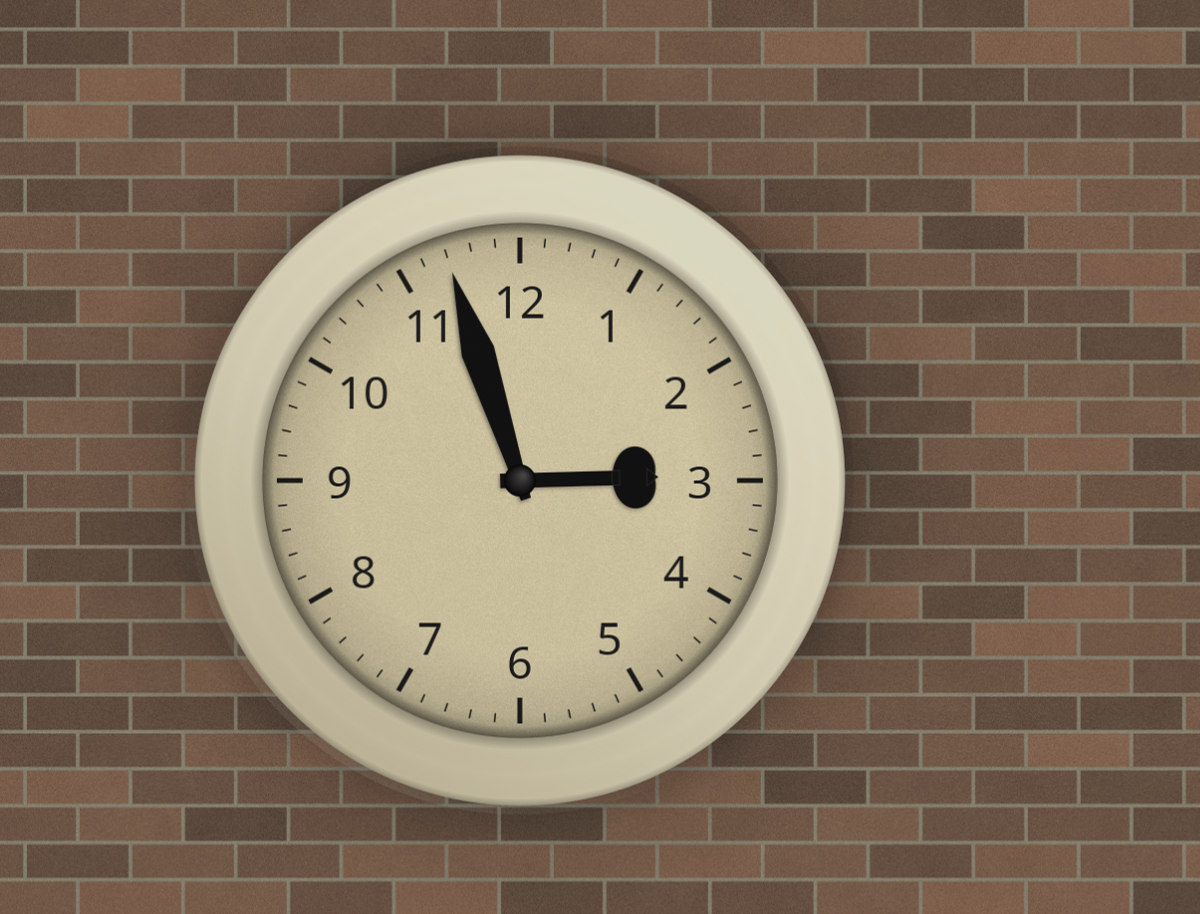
2:57
